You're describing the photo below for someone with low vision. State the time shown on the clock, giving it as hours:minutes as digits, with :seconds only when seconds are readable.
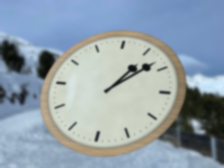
1:08
